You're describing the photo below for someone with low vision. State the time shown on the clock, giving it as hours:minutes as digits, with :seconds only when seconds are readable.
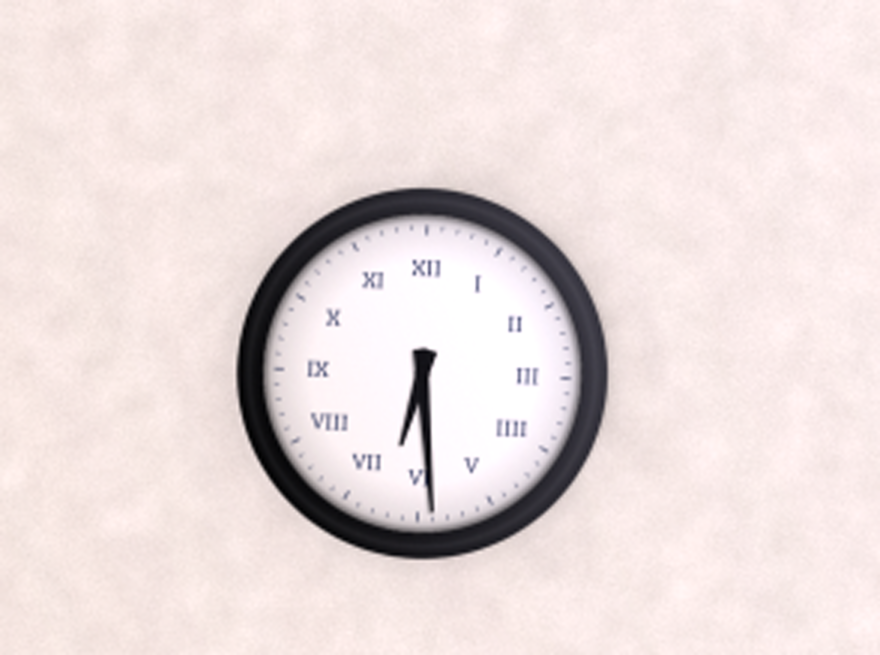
6:29
